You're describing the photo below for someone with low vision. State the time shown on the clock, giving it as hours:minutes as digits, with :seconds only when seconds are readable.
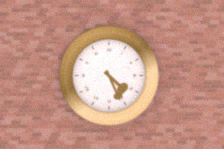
4:26
